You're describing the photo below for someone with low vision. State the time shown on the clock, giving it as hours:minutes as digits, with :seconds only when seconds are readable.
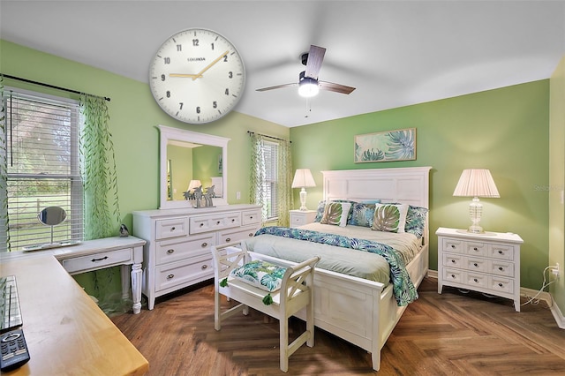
9:09
